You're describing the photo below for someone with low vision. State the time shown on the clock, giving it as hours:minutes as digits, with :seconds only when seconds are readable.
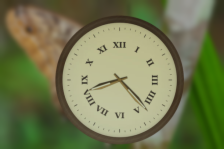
8:23
